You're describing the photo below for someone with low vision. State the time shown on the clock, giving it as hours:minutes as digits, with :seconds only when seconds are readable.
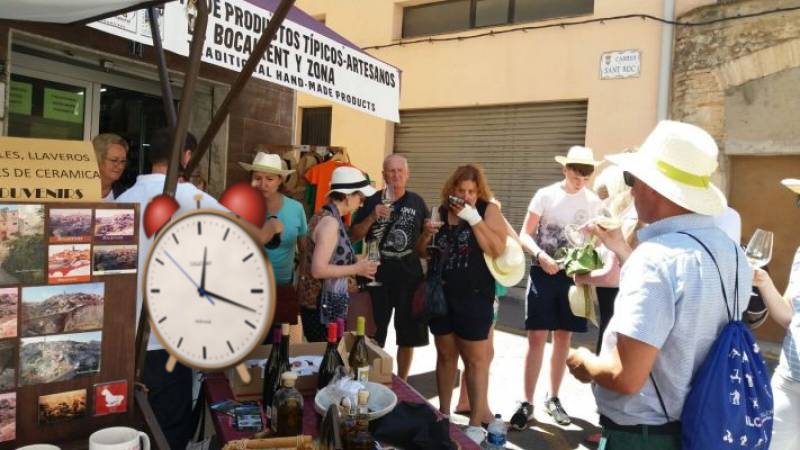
12:17:52
